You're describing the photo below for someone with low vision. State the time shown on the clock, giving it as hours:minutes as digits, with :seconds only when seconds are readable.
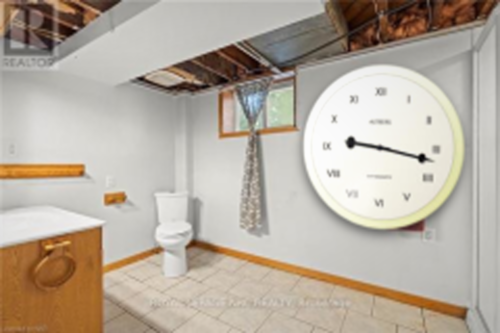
9:17
